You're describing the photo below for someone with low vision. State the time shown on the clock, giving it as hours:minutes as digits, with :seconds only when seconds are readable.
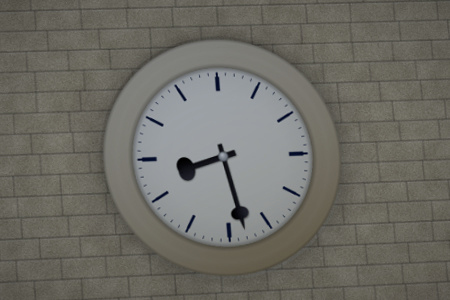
8:28
